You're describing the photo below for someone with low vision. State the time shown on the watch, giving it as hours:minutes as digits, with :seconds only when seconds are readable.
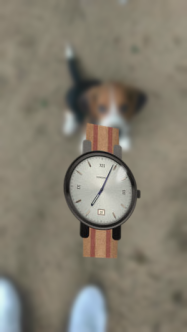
7:04
